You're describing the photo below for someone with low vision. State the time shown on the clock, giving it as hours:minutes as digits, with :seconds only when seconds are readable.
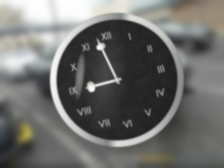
8:58
